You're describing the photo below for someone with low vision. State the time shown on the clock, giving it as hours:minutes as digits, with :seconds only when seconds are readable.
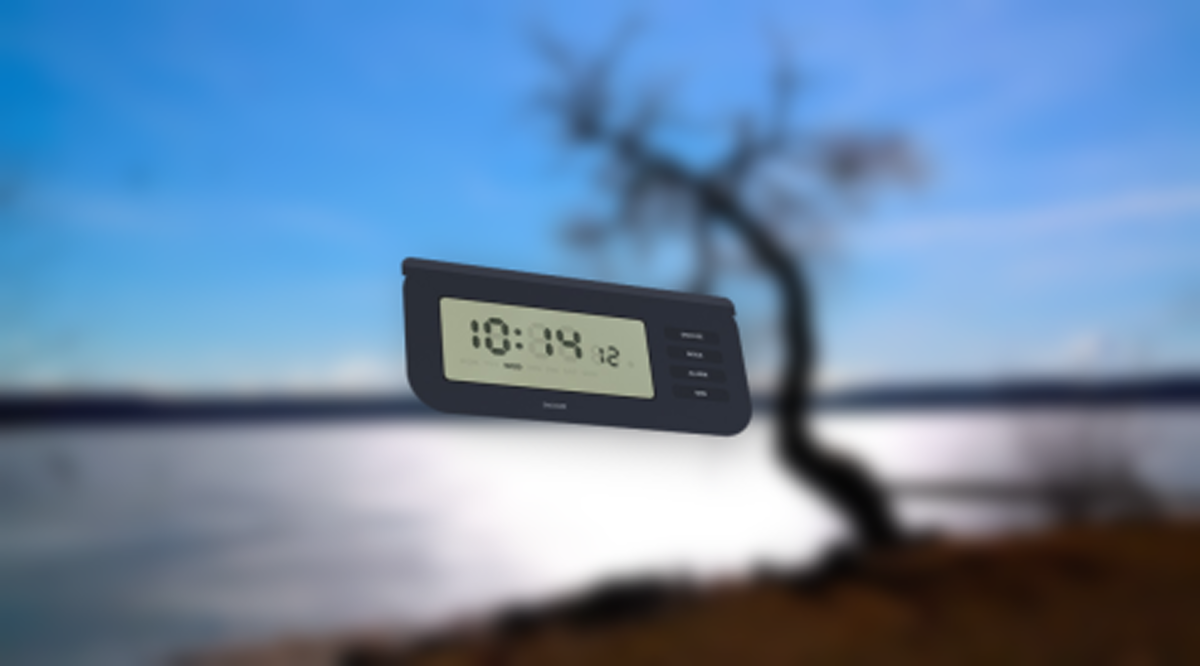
10:14:12
